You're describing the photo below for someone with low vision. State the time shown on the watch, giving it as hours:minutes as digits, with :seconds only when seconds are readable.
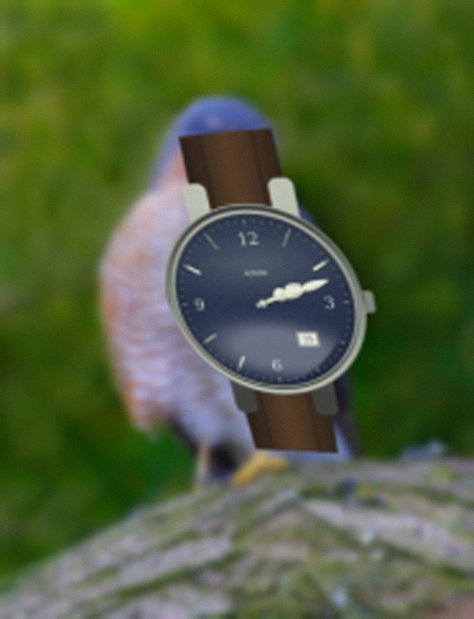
2:12
